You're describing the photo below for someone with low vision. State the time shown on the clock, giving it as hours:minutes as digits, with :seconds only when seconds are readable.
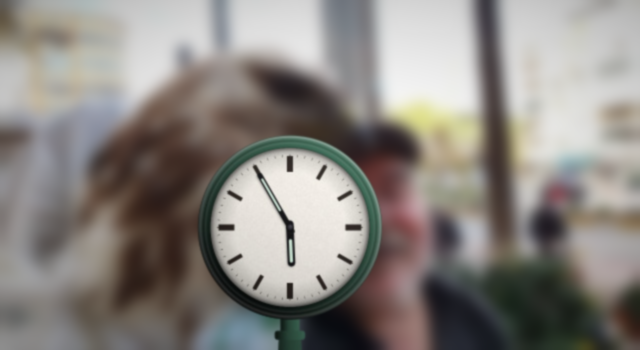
5:55
